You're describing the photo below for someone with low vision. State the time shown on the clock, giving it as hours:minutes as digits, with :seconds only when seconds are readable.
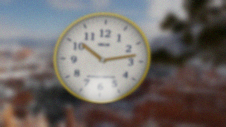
10:13
